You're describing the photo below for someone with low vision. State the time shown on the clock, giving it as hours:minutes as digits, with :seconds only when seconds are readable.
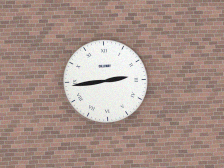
2:44
